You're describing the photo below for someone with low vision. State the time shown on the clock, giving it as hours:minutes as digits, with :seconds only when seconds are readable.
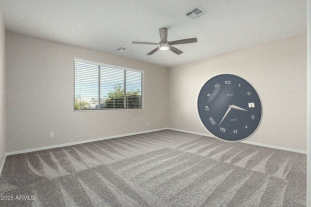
3:37
